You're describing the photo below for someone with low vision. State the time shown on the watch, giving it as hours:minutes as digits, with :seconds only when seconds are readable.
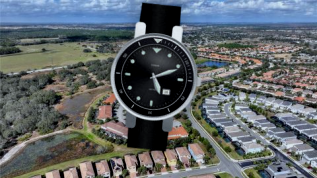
5:11
